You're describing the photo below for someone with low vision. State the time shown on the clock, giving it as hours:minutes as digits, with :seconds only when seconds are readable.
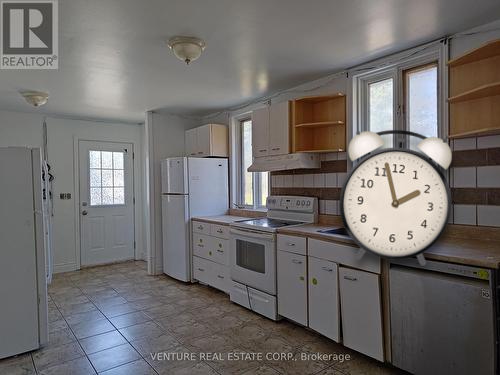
1:57
